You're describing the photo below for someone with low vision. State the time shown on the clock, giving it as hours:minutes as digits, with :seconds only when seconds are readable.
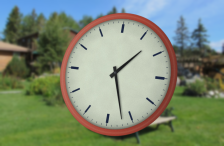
1:27
